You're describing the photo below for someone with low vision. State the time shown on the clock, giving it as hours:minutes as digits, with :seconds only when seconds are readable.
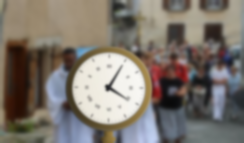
4:05
